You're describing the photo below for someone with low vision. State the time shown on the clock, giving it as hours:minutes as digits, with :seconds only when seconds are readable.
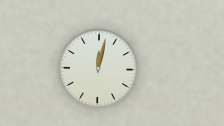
12:02
